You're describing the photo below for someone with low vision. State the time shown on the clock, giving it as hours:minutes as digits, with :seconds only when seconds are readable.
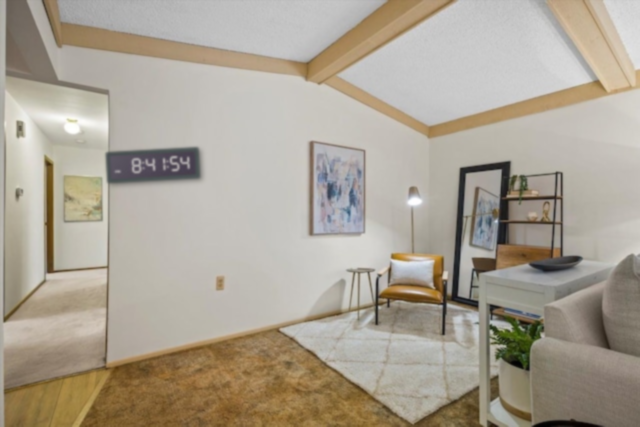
8:41:54
